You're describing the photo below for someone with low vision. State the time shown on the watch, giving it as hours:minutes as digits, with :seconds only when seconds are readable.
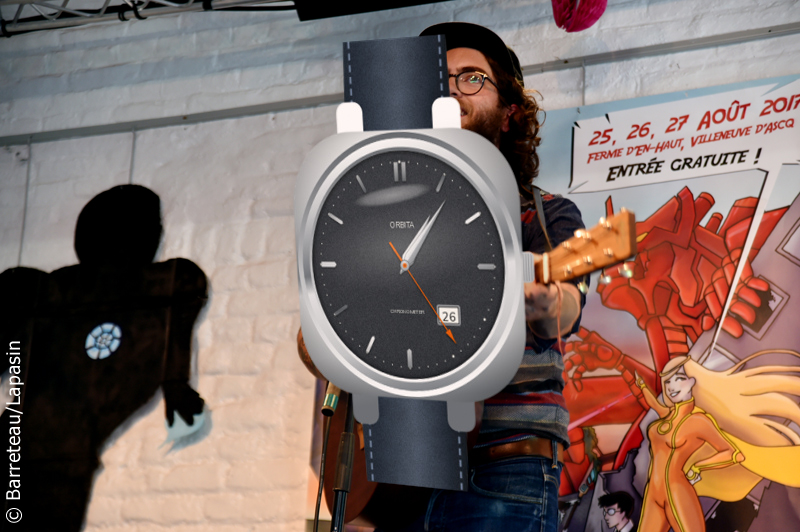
1:06:24
